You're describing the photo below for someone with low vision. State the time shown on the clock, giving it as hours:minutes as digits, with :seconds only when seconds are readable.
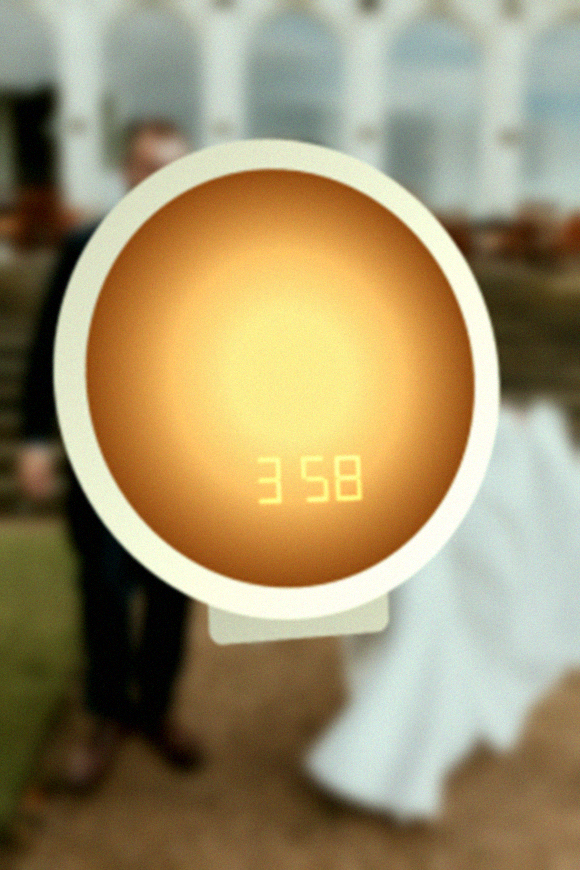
3:58
